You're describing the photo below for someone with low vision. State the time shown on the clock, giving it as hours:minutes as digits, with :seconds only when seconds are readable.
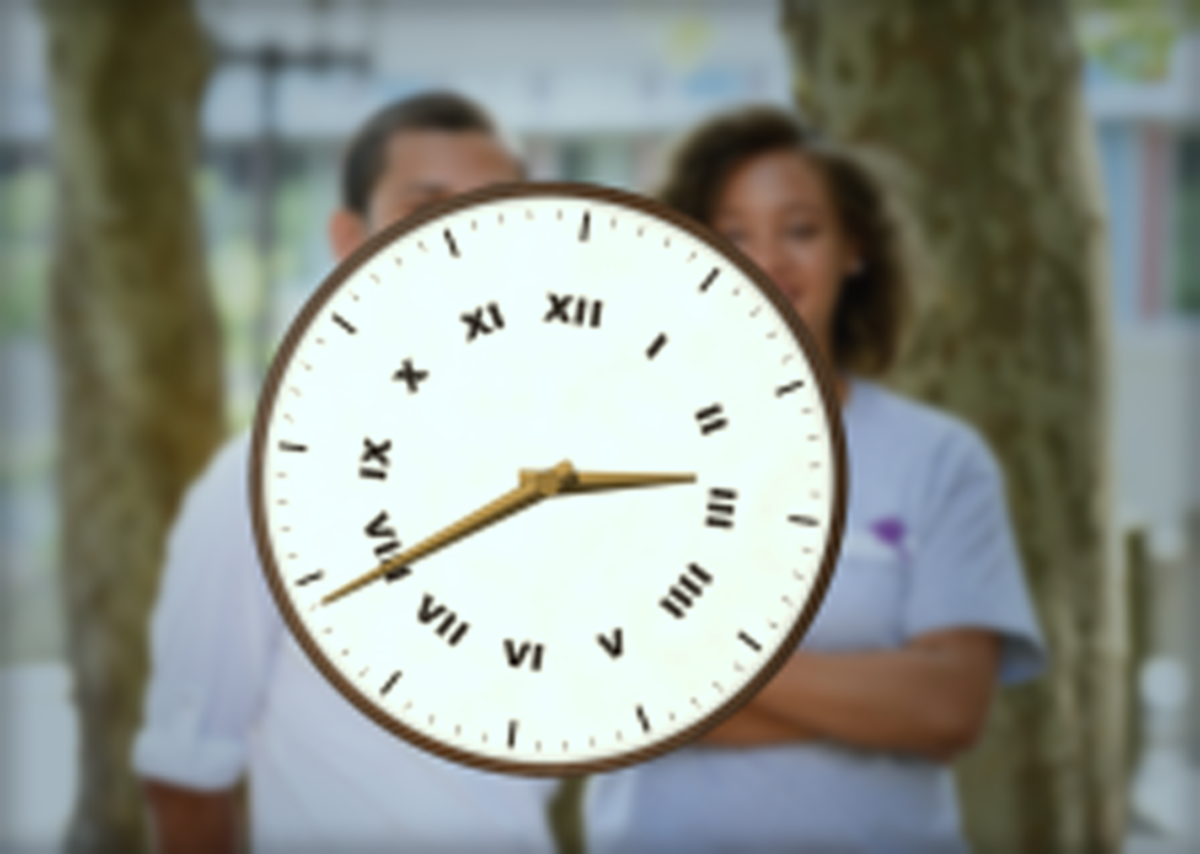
2:39
